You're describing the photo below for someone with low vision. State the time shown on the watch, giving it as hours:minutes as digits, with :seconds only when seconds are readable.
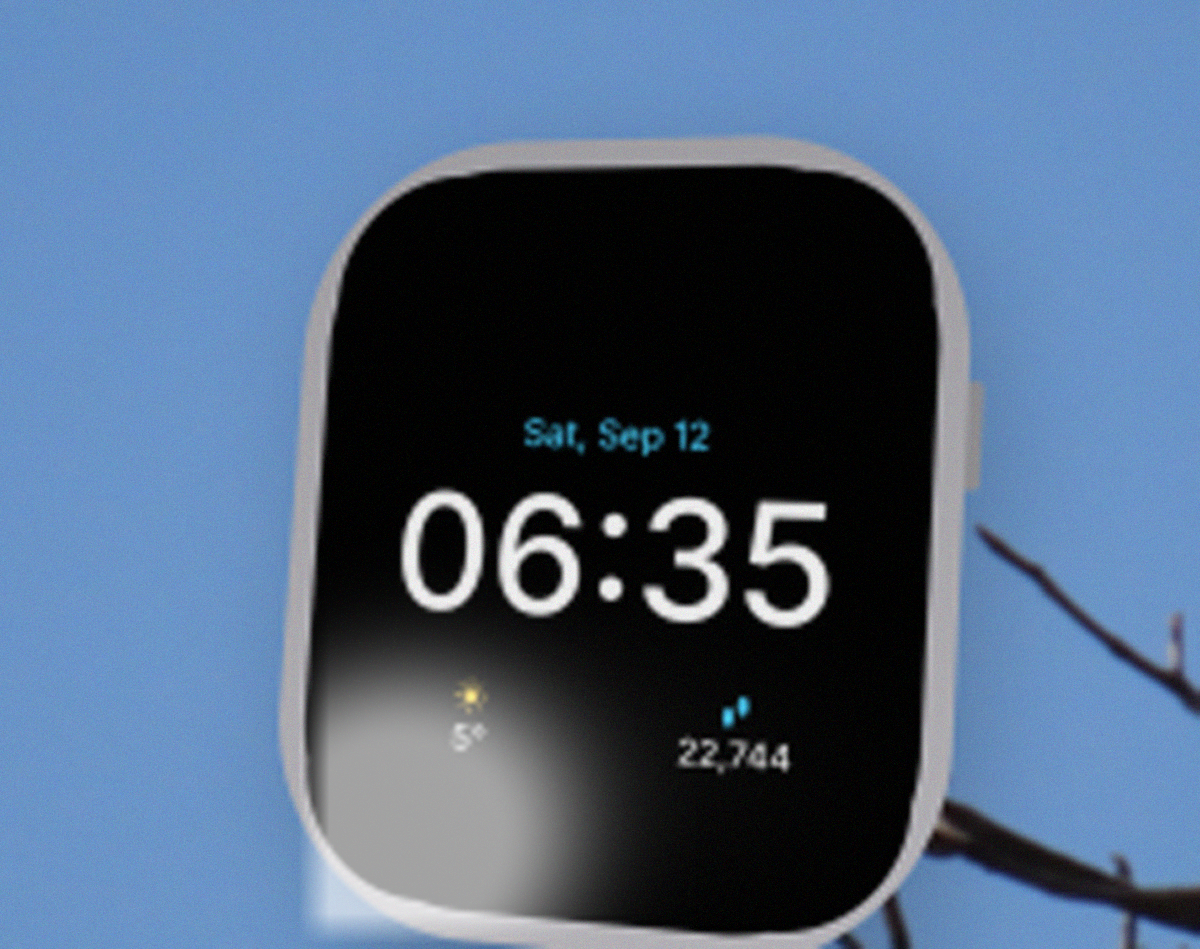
6:35
